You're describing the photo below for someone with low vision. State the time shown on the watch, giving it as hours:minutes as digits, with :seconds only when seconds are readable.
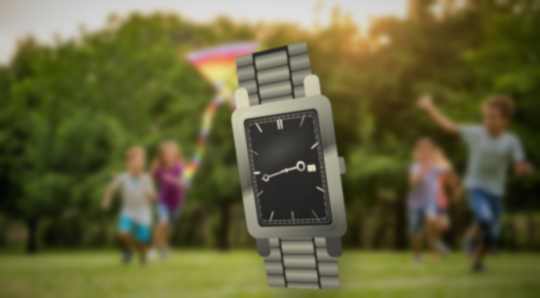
2:43
